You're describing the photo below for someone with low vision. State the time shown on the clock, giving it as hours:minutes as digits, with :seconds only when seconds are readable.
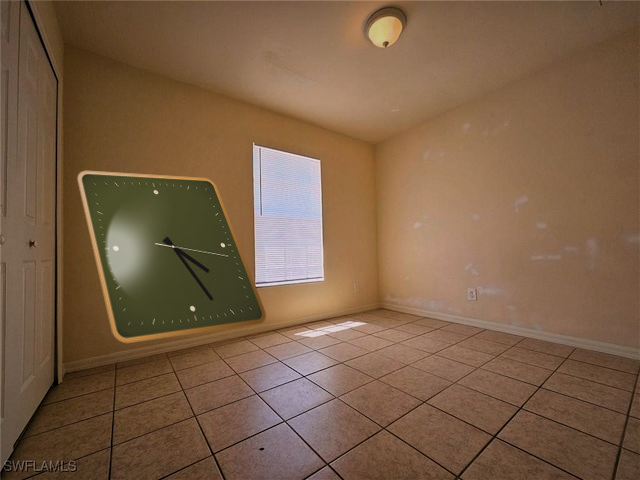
4:26:17
